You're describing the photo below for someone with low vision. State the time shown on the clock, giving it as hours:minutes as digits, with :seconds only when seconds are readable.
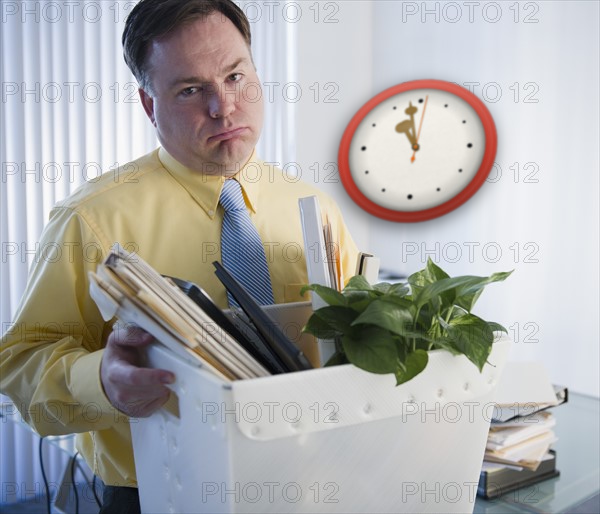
10:58:01
